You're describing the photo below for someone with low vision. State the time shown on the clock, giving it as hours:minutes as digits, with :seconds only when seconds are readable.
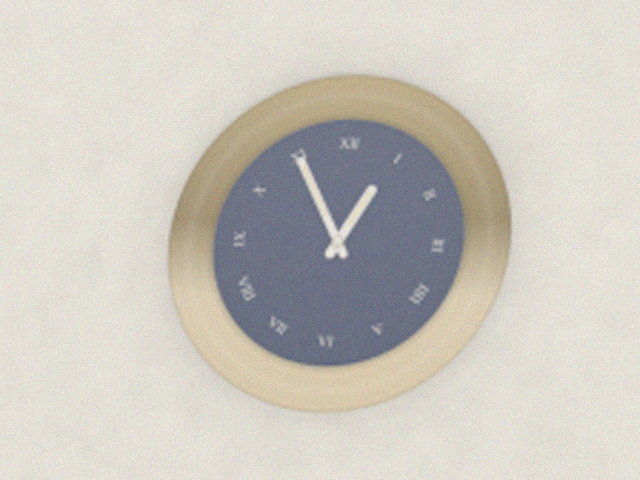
12:55
